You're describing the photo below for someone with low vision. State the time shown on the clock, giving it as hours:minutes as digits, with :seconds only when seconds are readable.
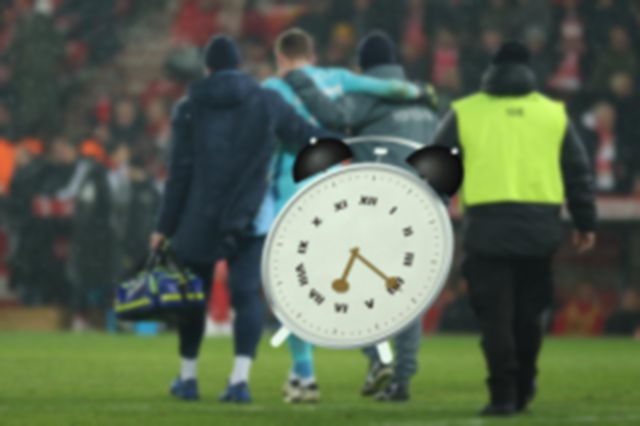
6:20
